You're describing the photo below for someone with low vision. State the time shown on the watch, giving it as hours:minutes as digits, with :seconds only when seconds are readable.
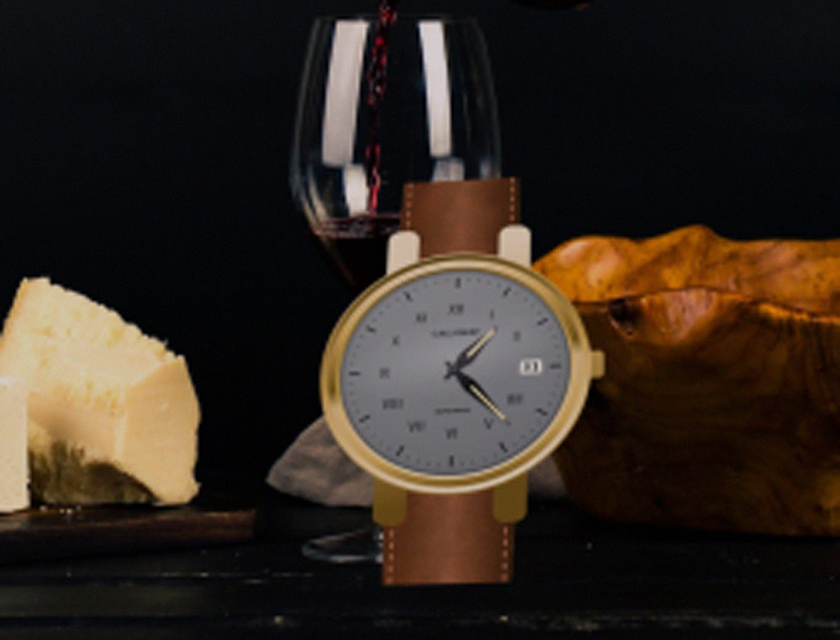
1:23
